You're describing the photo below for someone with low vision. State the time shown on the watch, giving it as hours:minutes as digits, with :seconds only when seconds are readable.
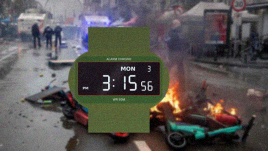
3:15:56
